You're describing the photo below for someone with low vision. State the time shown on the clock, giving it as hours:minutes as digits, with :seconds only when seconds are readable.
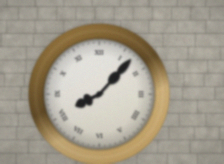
8:07
